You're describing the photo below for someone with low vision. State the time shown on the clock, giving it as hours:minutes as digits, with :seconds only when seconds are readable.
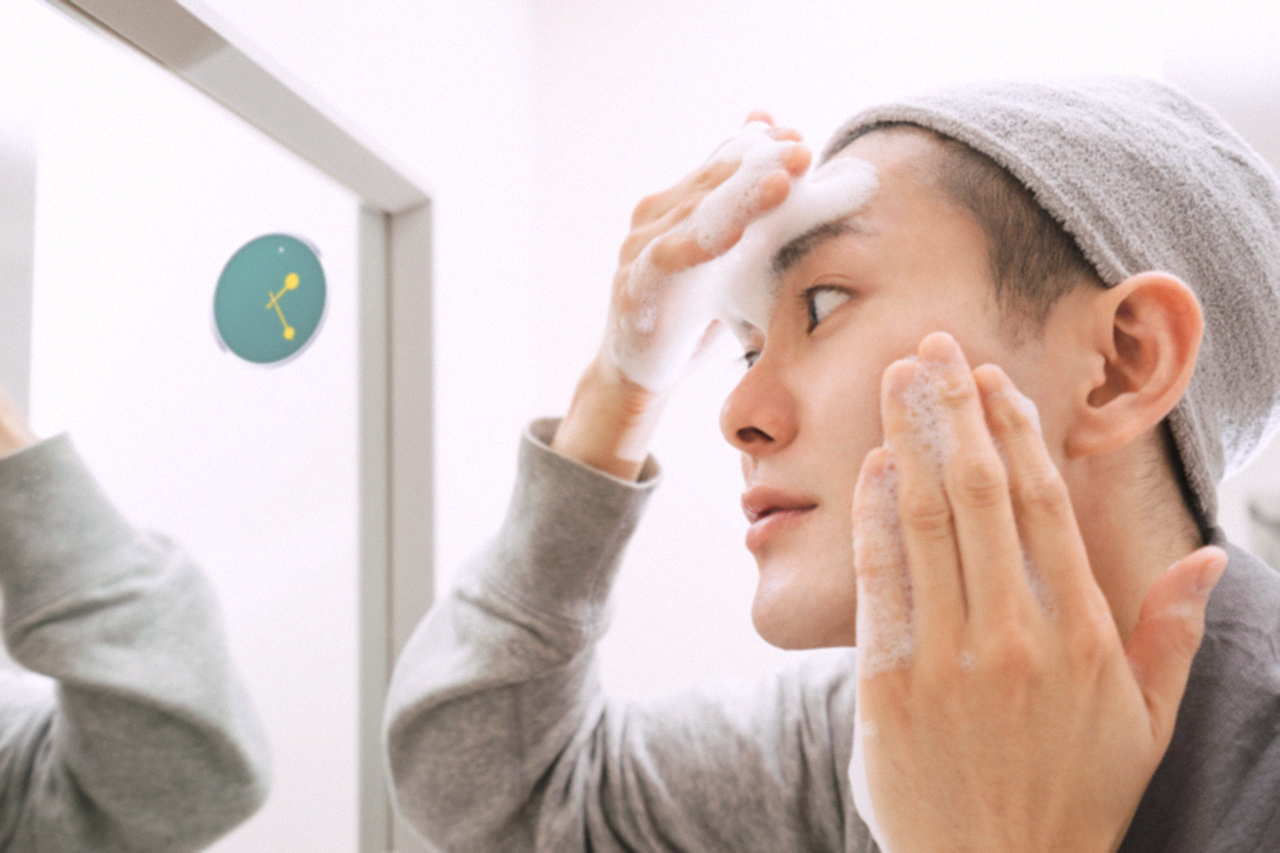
1:24
